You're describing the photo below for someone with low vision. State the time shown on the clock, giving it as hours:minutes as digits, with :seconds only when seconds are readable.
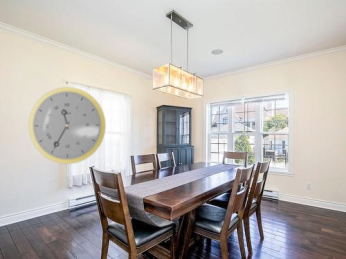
11:35
